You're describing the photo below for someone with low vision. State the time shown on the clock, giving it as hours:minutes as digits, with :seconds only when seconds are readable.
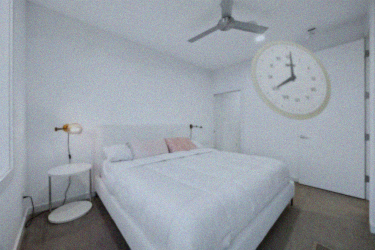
8:01
